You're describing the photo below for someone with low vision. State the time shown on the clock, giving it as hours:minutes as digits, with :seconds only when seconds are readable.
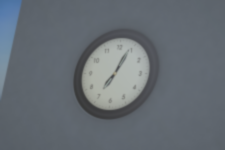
7:04
